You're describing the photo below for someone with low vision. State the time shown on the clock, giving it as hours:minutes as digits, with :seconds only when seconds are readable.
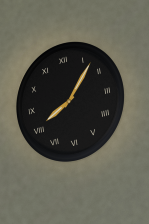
8:07
